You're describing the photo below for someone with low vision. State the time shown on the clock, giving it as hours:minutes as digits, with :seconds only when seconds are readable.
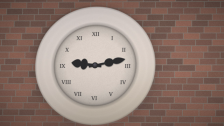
9:13
